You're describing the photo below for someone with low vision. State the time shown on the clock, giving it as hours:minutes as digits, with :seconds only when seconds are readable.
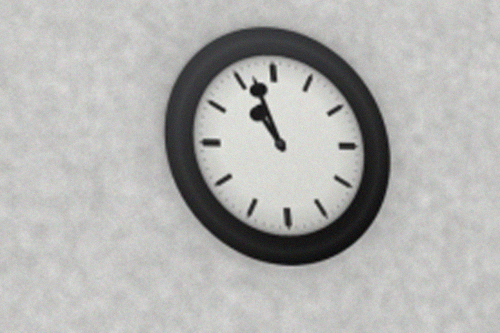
10:57
